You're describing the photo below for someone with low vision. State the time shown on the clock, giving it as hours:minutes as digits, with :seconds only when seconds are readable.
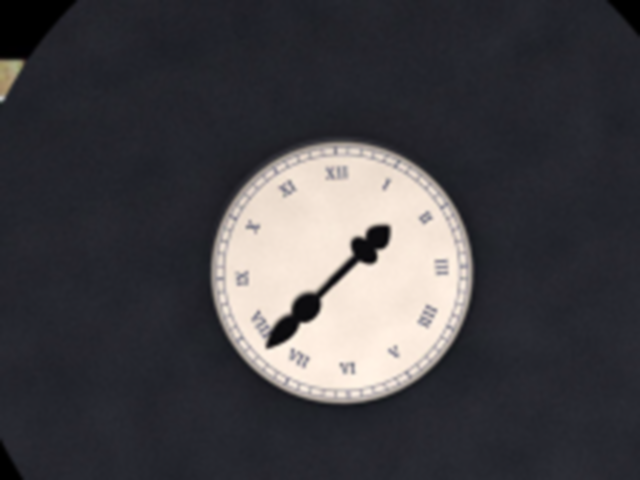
1:38
